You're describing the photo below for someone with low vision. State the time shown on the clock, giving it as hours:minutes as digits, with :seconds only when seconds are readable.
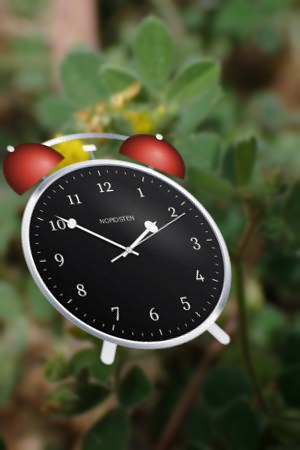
1:51:11
